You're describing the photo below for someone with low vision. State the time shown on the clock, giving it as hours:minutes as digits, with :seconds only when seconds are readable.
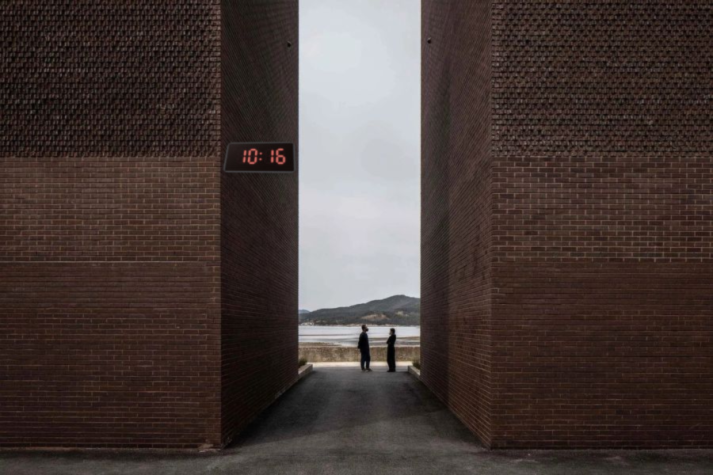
10:16
